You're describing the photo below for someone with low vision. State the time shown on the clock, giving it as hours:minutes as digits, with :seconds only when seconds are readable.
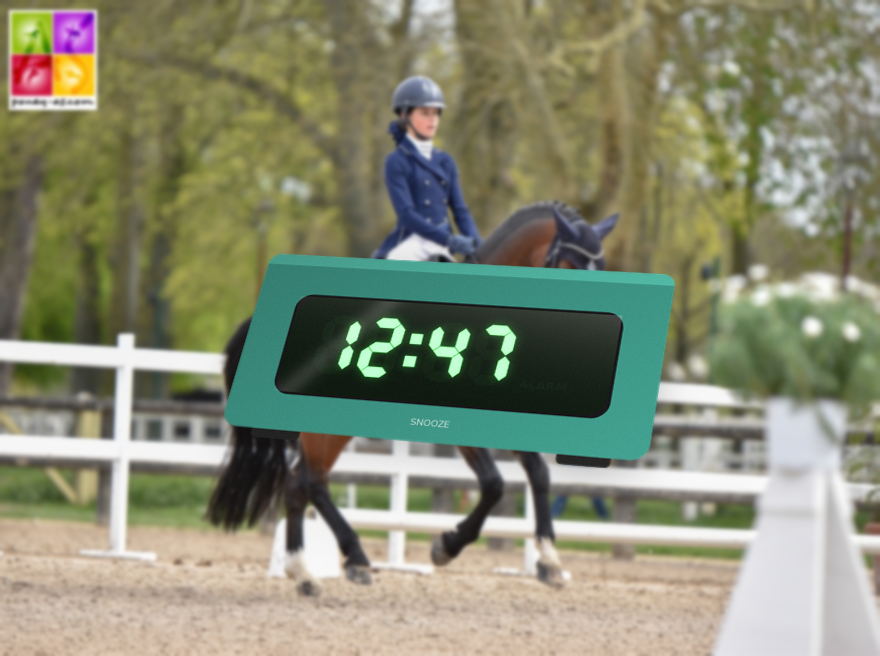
12:47
